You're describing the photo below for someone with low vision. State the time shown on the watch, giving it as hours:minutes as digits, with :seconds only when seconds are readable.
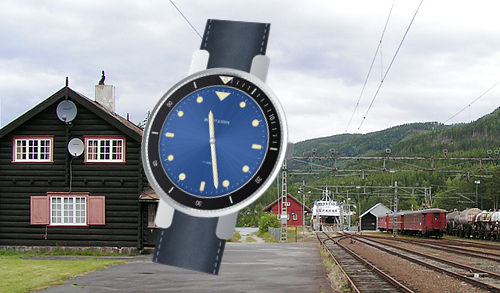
11:27
